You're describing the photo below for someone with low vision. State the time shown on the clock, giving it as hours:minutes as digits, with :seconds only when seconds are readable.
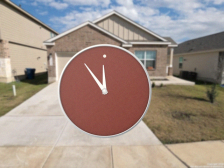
11:54
